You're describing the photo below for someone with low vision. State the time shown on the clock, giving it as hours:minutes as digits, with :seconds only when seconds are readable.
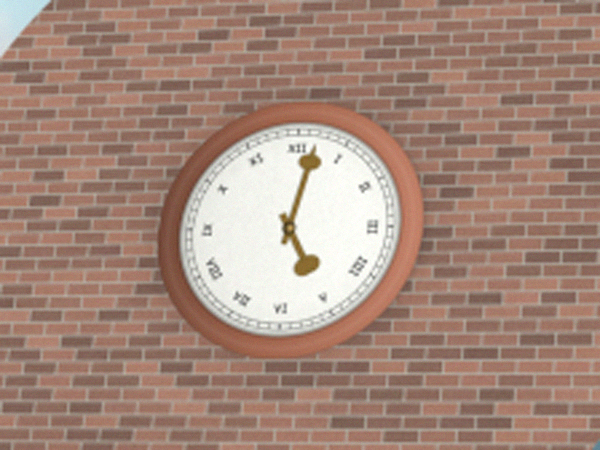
5:02
